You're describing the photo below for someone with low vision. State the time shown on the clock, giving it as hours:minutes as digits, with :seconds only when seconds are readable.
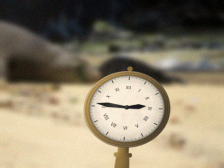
2:46
